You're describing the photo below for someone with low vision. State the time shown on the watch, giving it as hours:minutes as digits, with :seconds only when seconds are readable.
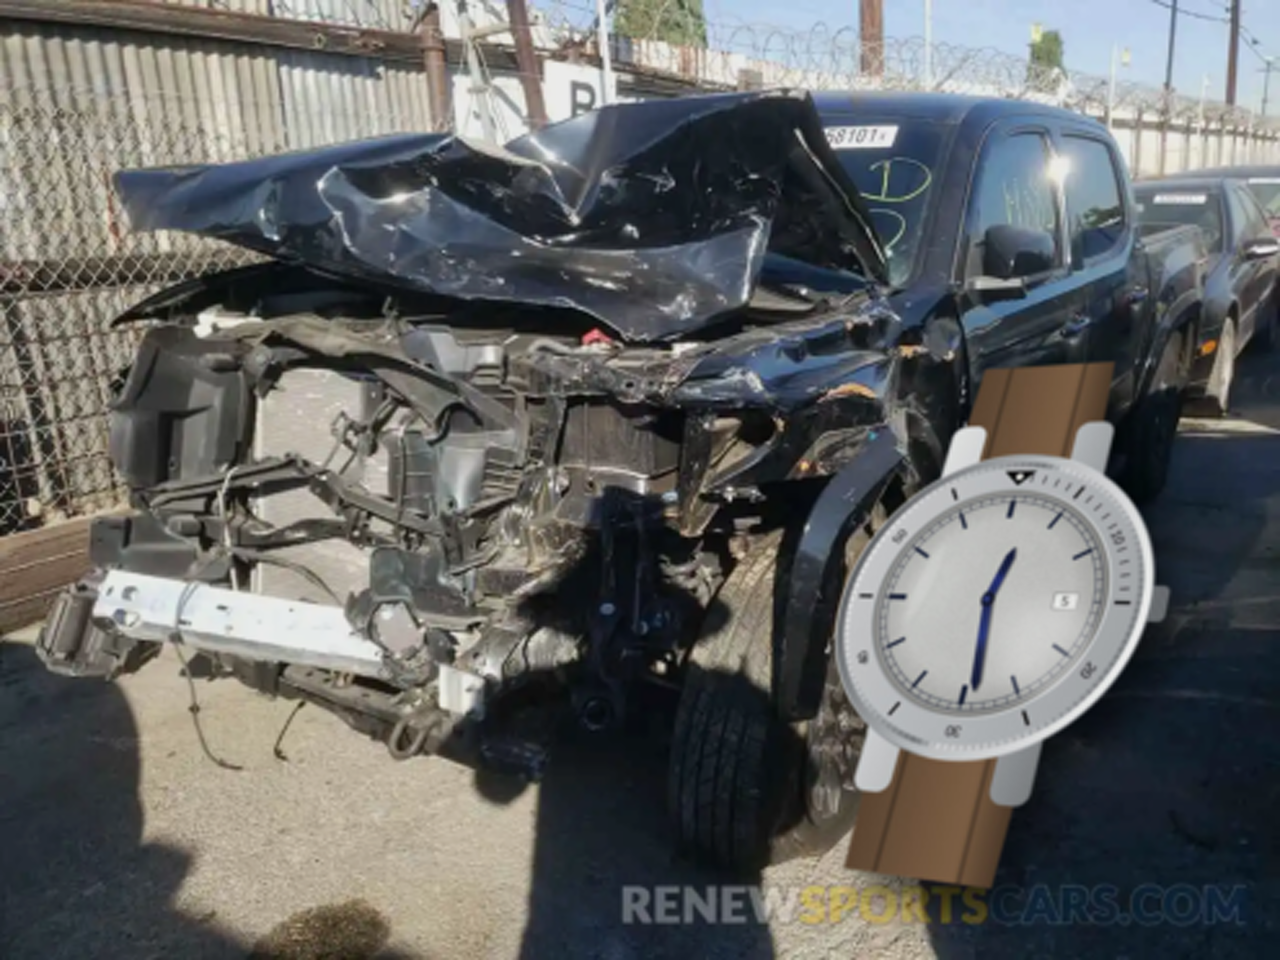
12:29
